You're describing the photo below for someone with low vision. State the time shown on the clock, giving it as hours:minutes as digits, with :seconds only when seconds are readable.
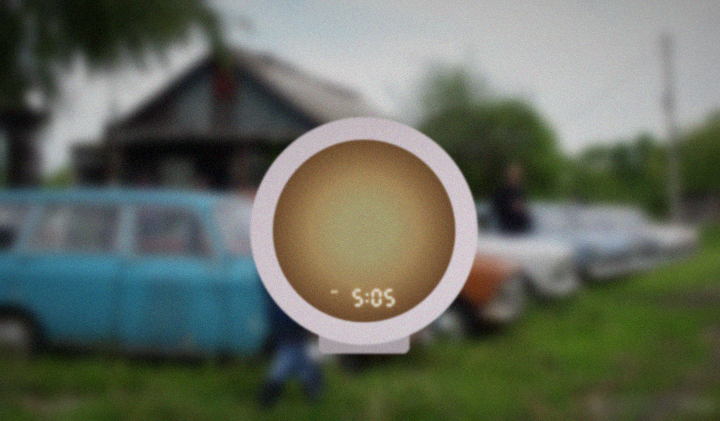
5:05
